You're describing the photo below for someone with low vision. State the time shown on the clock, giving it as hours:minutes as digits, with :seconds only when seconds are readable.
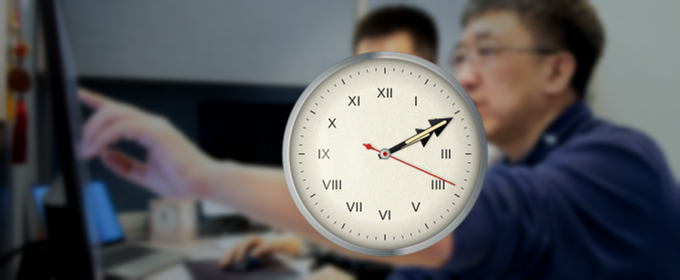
2:10:19
